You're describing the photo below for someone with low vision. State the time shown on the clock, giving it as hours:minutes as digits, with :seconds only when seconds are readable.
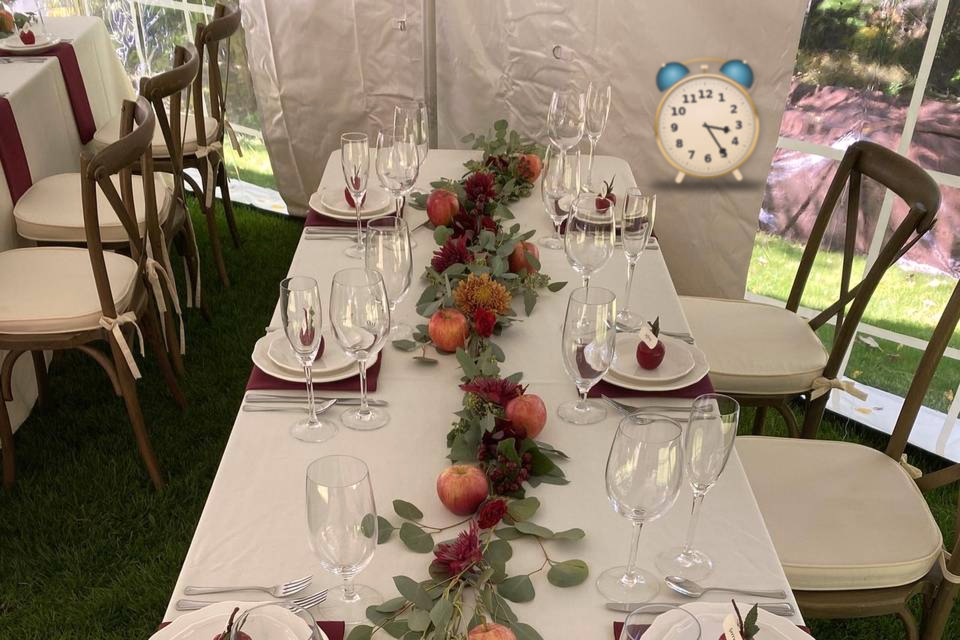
3:25
